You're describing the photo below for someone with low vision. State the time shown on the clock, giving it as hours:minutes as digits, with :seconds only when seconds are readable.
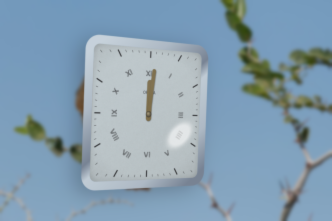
12:01
